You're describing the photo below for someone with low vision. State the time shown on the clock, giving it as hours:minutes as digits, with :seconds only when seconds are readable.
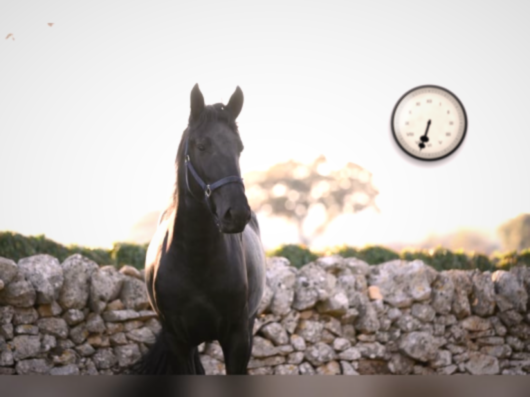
6:33
